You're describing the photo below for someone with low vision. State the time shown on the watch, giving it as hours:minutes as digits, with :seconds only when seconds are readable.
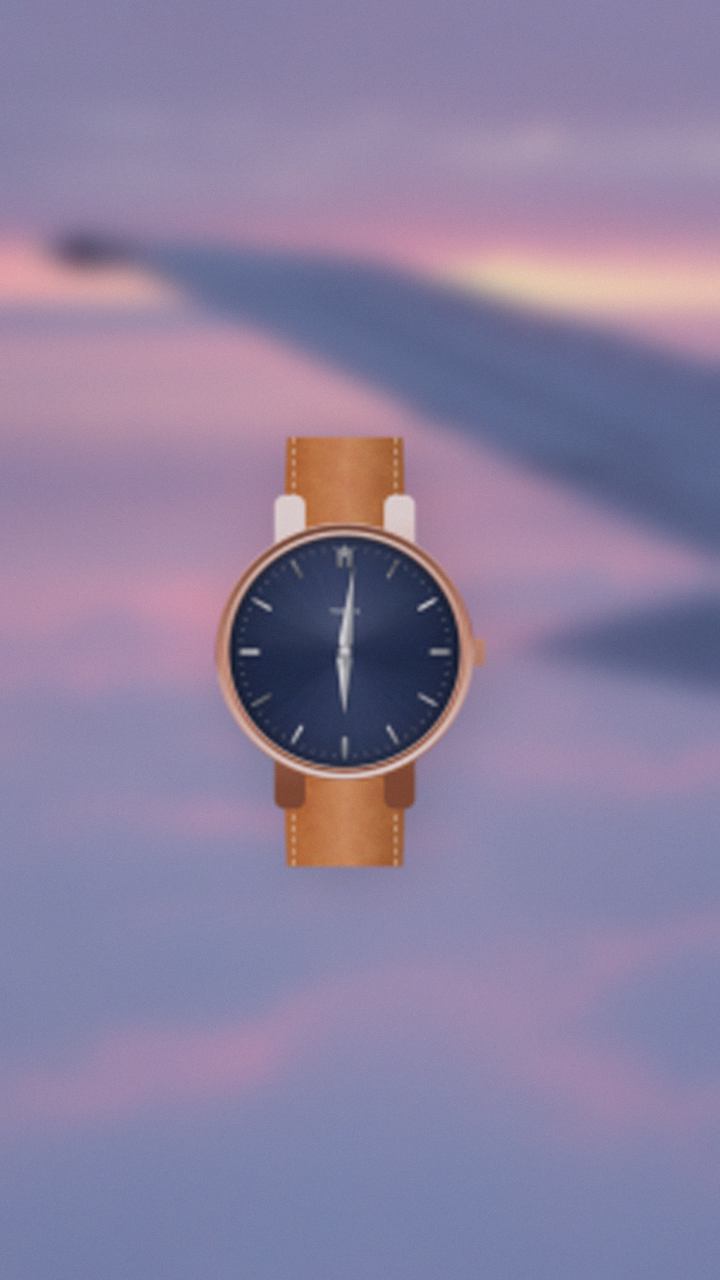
6:01
